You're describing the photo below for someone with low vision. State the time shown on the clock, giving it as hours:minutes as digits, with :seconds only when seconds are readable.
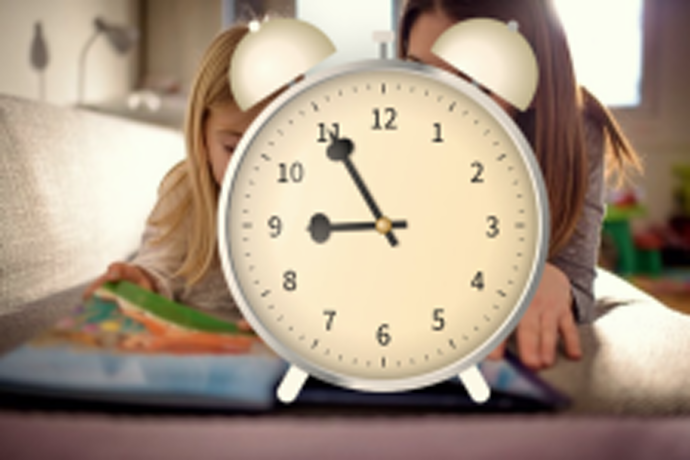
8:55
